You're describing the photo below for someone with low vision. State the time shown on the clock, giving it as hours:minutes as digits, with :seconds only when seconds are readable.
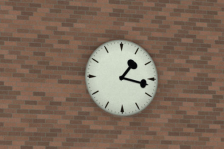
1:17
